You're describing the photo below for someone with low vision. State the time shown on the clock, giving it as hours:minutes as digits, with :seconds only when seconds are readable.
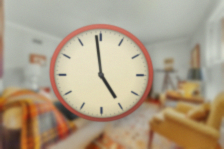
4:59
